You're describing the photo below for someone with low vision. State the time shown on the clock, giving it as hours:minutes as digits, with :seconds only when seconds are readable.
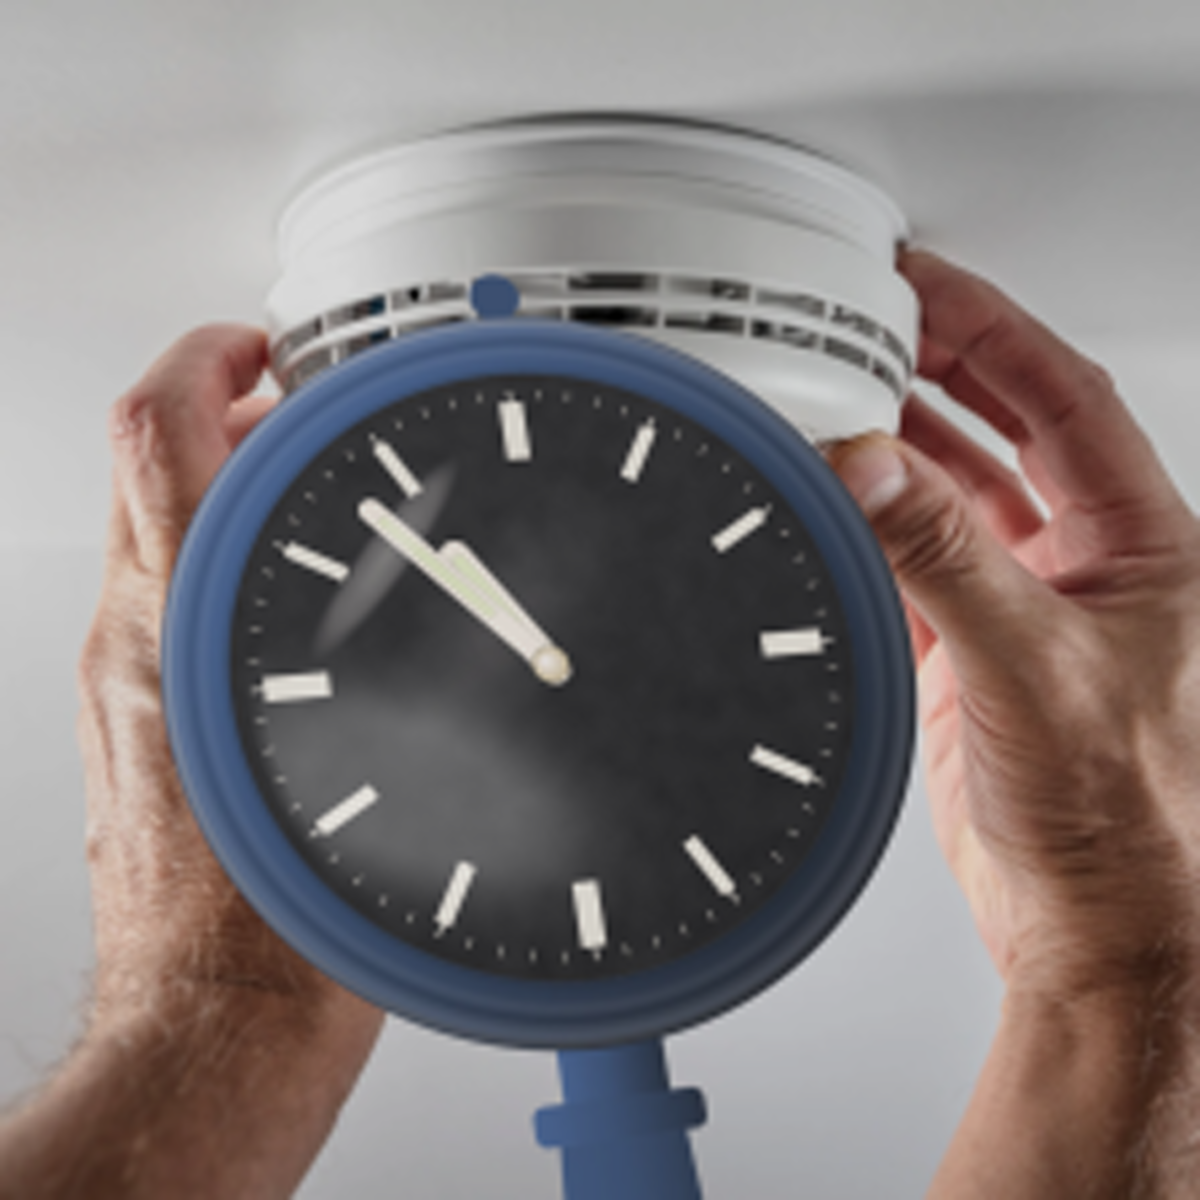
10:53
